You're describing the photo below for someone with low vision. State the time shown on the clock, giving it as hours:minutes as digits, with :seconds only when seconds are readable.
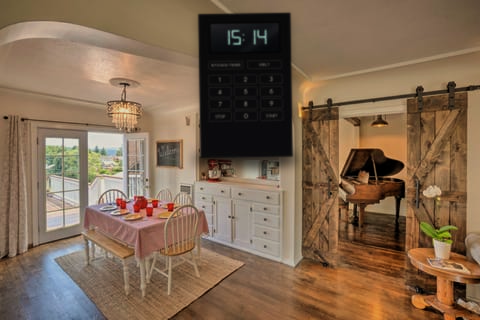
15:14
